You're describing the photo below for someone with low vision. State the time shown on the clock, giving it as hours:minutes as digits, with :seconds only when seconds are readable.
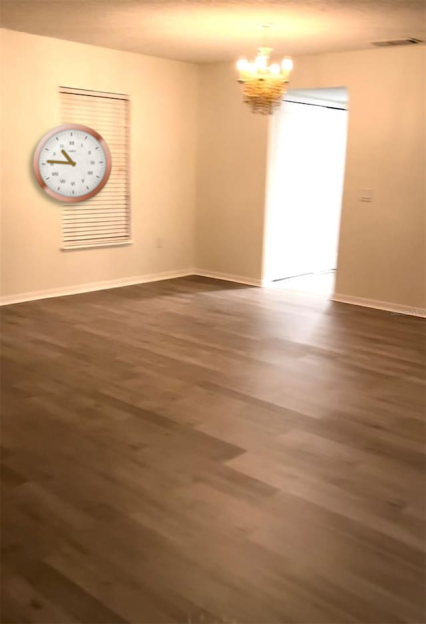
10:46
